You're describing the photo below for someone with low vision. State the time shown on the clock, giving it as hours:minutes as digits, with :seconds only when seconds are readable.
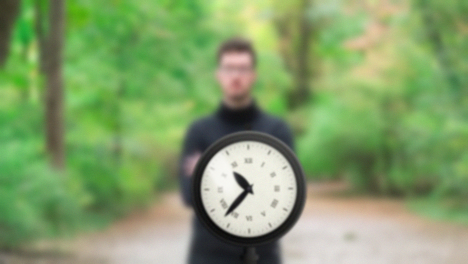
10:37
